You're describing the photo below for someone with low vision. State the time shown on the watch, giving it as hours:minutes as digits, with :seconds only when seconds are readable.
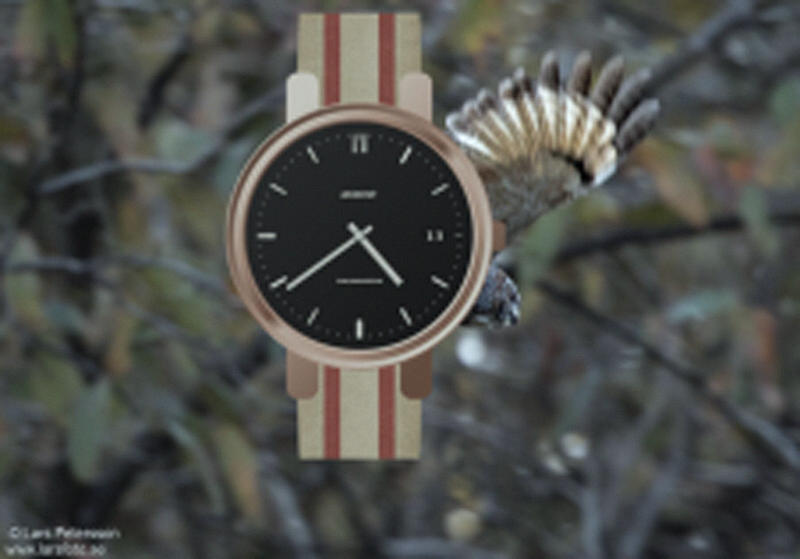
4:39
